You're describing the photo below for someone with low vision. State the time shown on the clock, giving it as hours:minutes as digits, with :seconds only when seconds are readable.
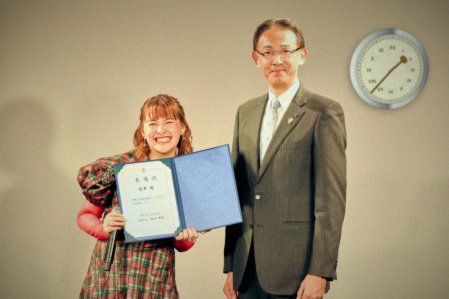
1:37
